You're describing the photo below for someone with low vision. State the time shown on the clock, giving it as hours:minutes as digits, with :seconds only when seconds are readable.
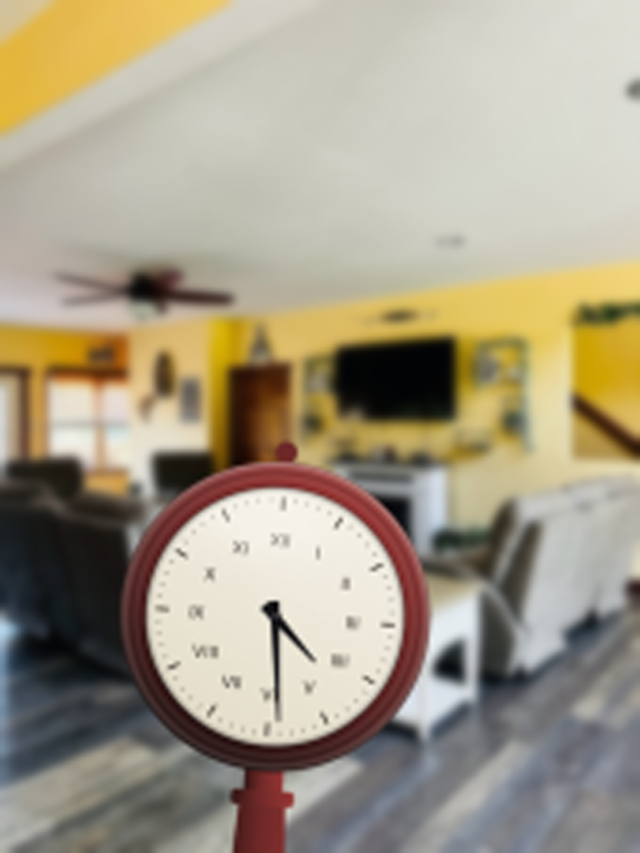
4:29
